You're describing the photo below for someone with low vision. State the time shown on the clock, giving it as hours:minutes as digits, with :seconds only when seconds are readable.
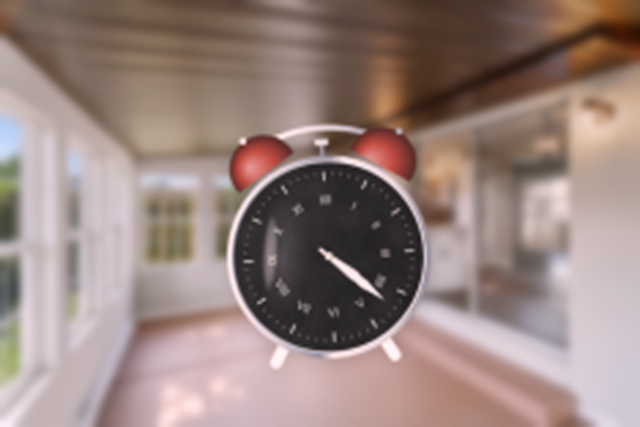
4:22
